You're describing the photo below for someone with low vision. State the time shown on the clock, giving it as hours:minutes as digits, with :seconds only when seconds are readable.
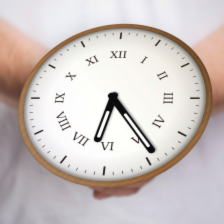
6:24
